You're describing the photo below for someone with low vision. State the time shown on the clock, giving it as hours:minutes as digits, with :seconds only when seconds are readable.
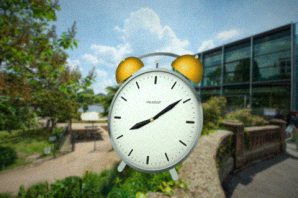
8:09
